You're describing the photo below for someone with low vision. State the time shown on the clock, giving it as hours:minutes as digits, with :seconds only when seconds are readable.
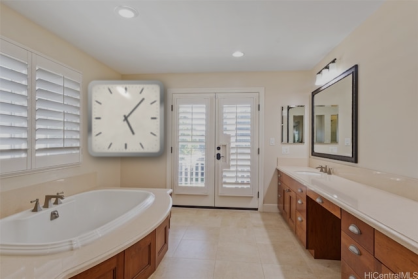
5:07
